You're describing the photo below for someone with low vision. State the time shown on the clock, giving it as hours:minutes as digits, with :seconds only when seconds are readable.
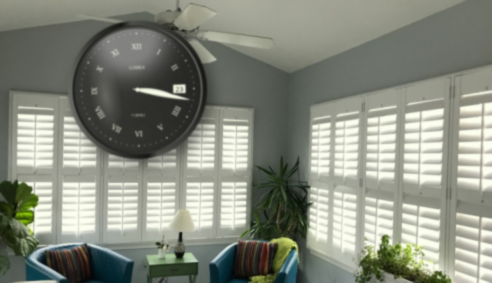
3:17
